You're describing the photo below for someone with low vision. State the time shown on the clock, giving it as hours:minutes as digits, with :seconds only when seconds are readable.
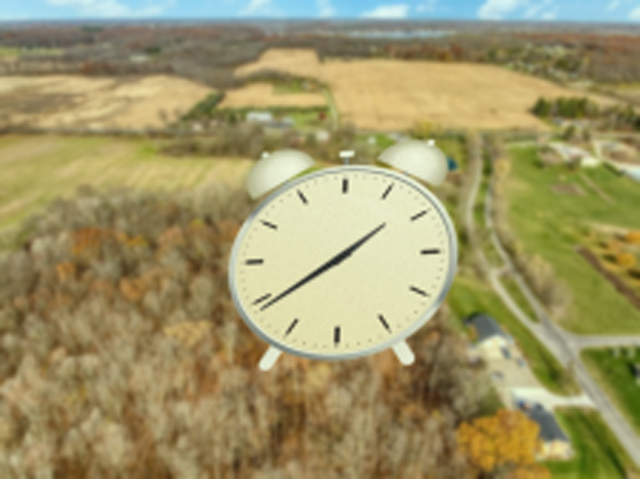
1:39
